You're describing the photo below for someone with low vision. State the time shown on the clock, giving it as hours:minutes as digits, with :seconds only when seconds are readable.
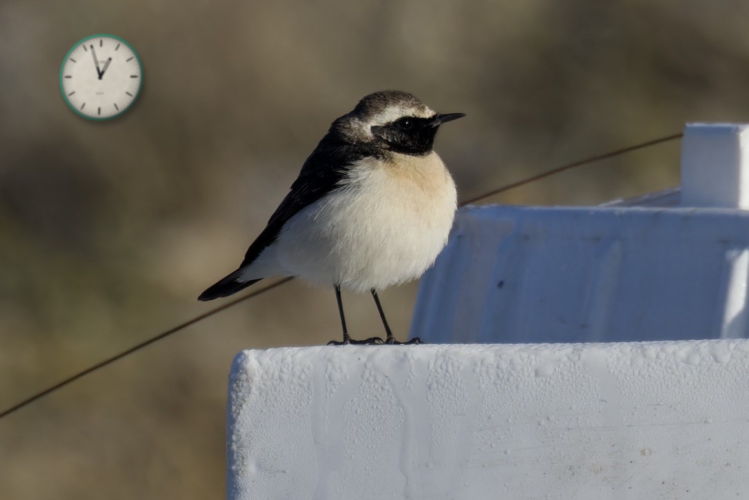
12:57
